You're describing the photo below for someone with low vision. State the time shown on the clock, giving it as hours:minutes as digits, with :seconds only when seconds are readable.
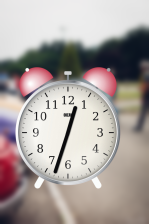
12:33
